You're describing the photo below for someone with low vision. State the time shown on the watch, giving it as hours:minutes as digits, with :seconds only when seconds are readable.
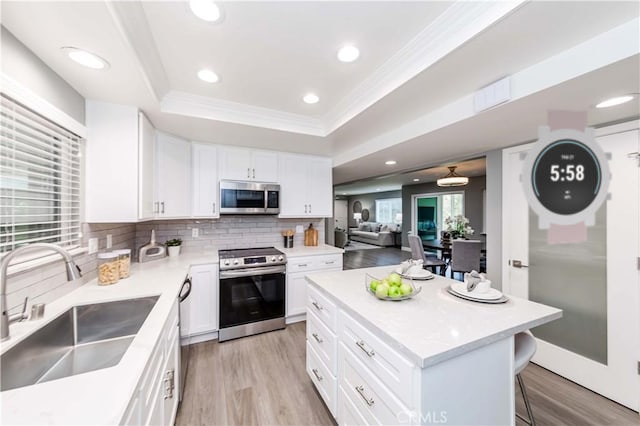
5:58
